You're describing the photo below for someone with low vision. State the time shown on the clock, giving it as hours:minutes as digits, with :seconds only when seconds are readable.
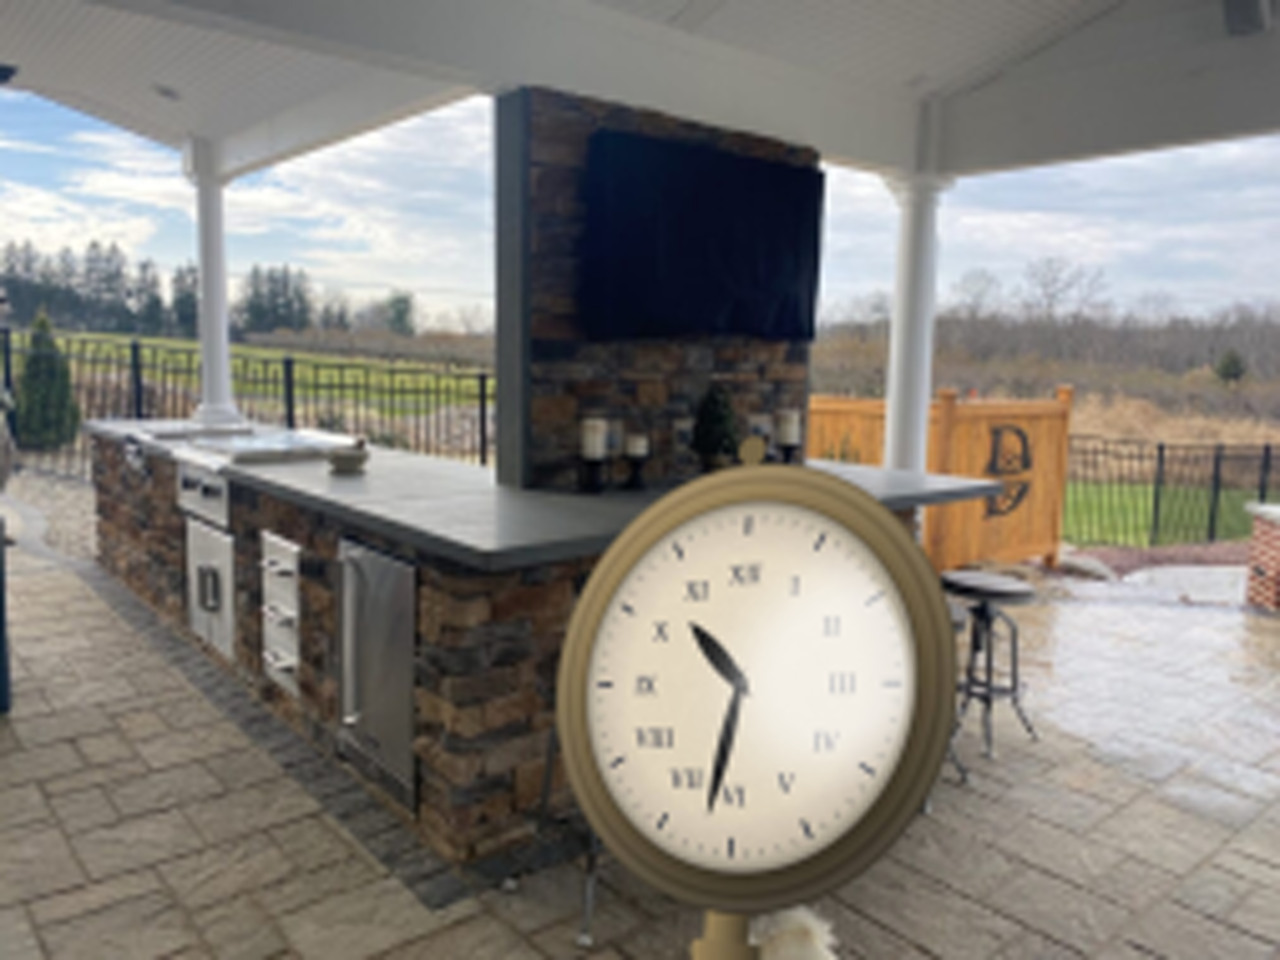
10:32
